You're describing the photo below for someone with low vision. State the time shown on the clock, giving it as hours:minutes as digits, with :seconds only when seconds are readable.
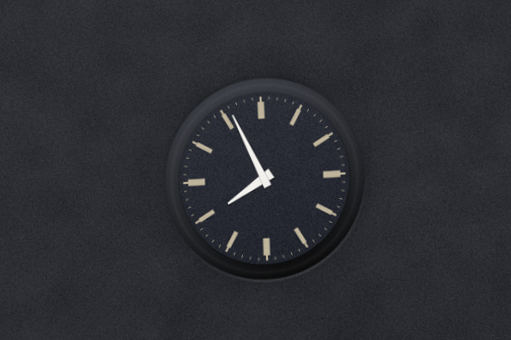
7:56
